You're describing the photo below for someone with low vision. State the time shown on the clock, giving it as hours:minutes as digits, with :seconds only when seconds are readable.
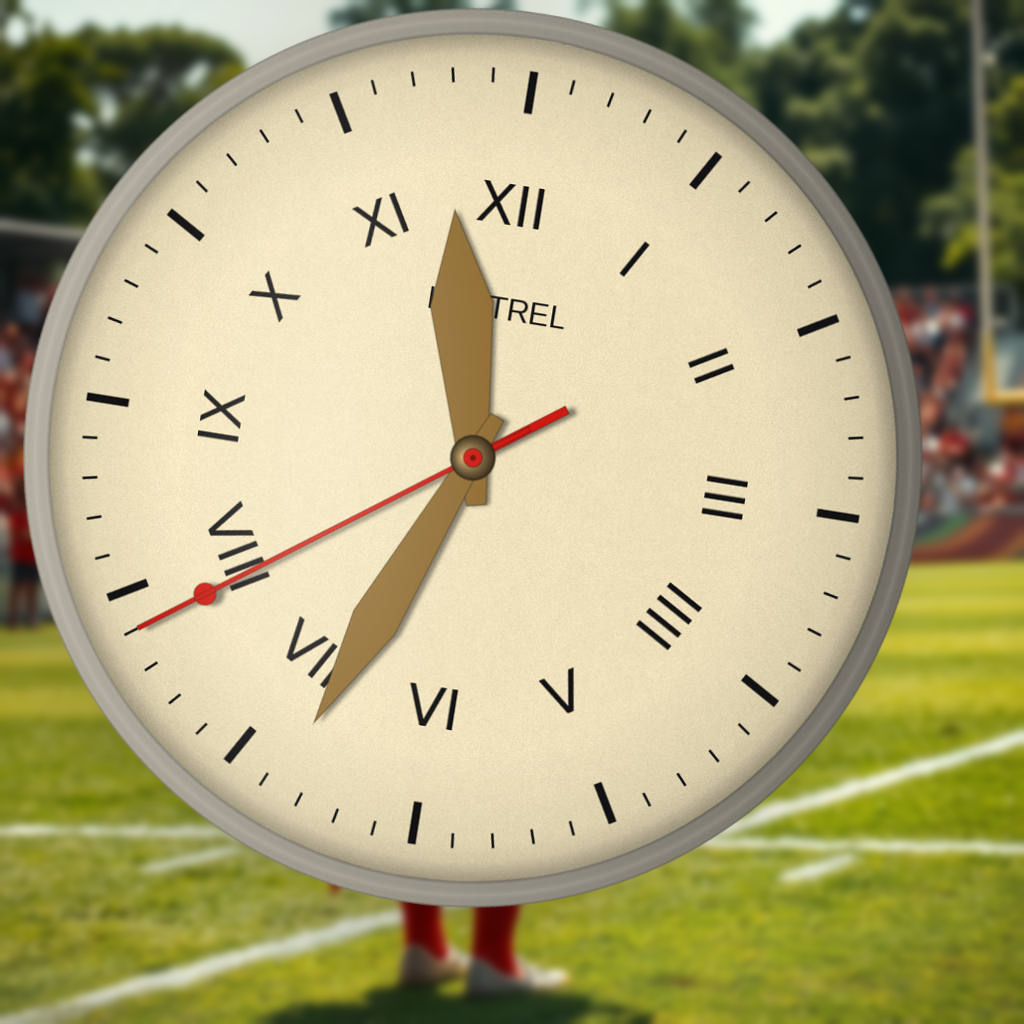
11:33:39
